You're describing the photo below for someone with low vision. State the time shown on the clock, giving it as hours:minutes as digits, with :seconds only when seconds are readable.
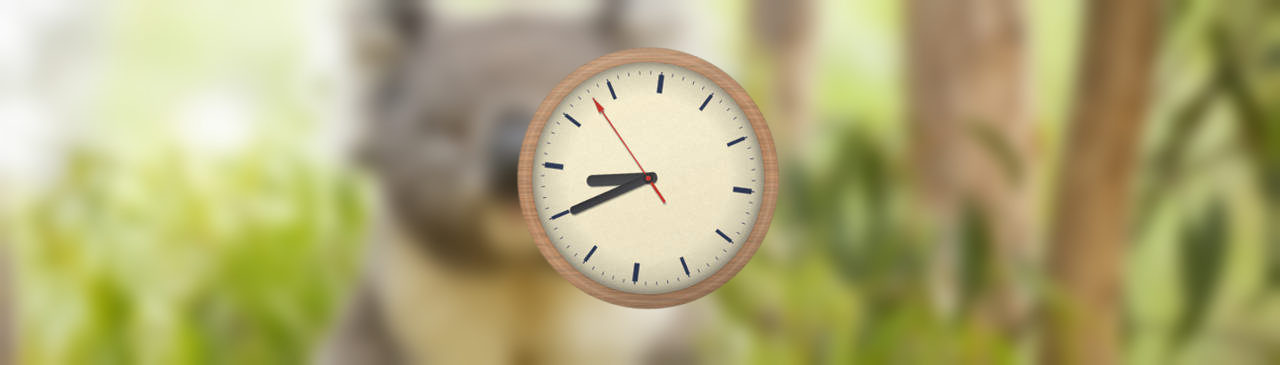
8:39:53
